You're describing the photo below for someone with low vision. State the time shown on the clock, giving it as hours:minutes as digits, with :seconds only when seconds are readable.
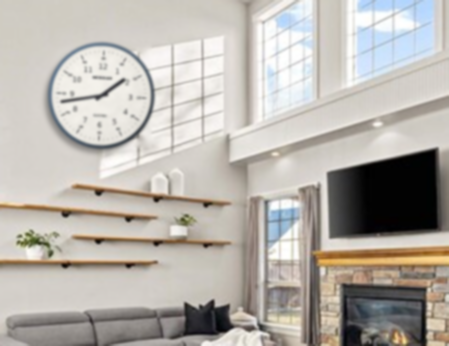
1:43
